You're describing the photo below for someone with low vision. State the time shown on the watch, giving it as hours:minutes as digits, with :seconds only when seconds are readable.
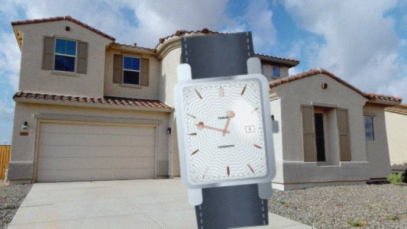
12:48
